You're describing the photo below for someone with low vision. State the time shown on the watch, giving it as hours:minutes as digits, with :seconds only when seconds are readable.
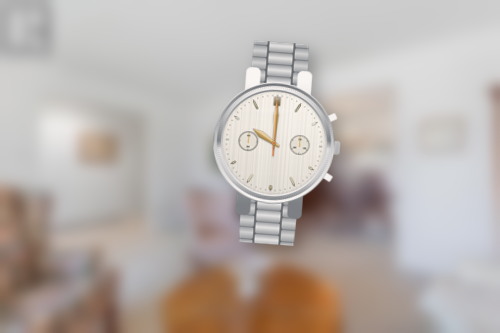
10:00
